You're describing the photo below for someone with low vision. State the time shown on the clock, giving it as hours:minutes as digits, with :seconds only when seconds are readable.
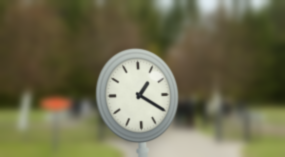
1:20
